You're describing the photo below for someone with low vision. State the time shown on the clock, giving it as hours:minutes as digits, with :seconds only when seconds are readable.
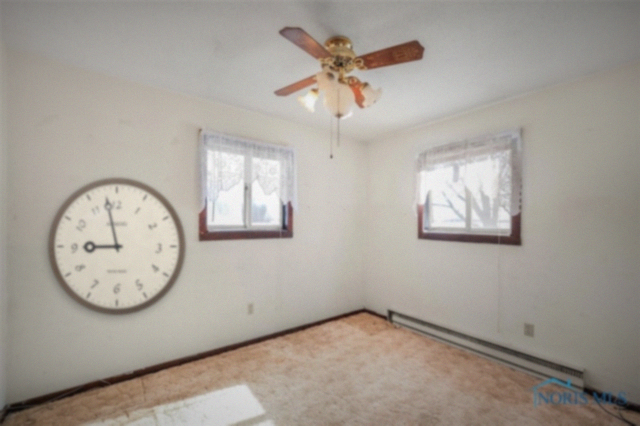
8:58
